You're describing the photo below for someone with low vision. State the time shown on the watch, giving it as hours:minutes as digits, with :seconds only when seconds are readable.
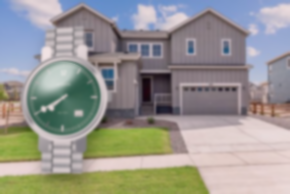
7:40
